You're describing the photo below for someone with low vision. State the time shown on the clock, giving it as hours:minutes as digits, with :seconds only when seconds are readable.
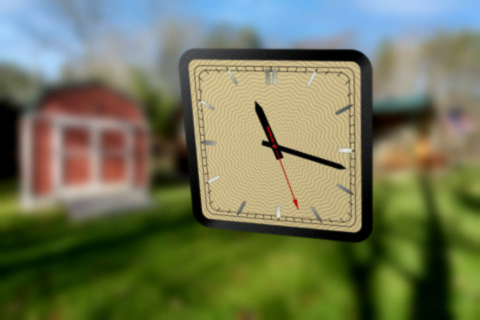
11:17:27
